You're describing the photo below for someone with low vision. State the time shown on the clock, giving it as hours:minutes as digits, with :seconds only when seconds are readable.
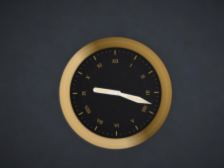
9:18
